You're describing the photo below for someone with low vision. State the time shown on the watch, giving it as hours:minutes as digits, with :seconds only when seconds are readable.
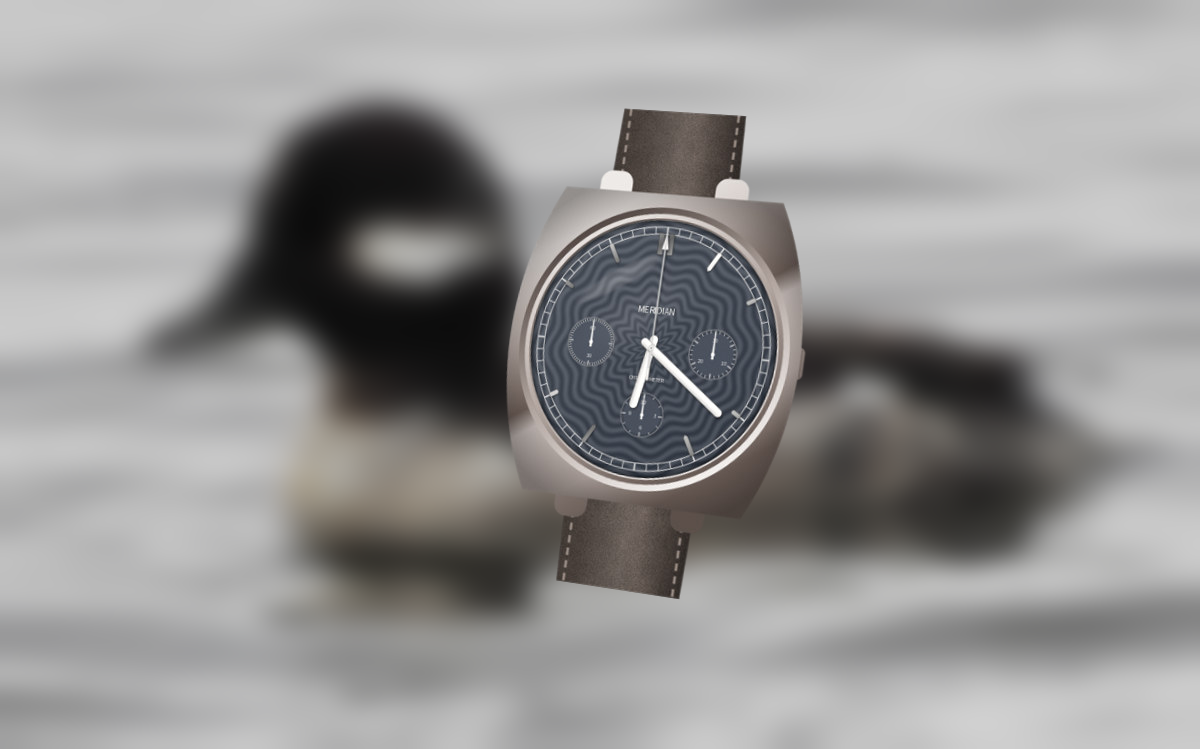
6:21
